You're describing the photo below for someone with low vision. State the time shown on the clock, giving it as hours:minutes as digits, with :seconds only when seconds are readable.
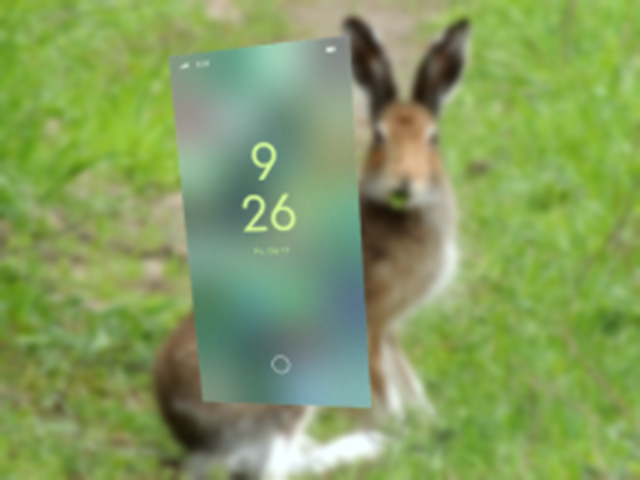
9:26
